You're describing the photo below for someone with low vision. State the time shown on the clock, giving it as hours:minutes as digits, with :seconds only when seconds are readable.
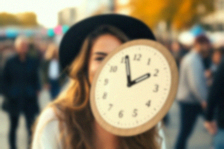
1:56
